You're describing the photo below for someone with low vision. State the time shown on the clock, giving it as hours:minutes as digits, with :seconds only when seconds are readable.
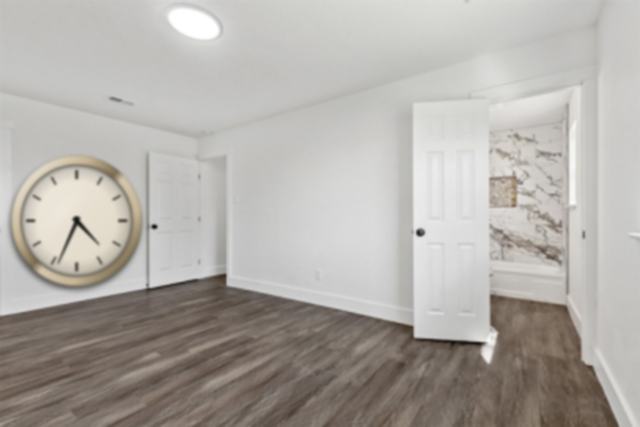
4:34
